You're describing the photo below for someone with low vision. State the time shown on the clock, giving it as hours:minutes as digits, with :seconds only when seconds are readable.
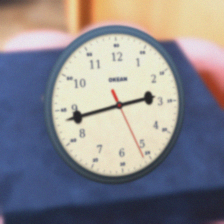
2:43:26
